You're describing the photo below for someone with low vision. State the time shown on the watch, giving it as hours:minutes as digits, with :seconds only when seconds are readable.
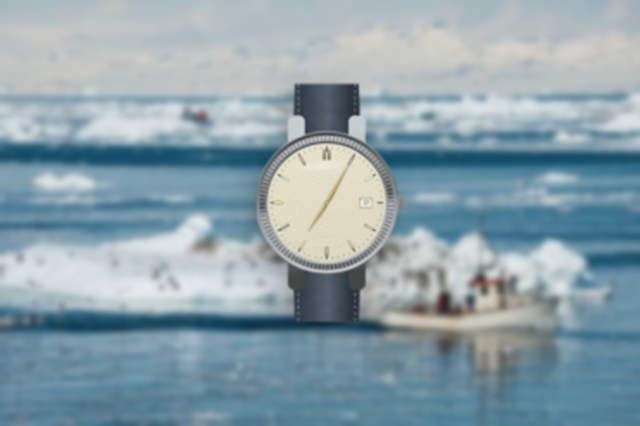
7:05
